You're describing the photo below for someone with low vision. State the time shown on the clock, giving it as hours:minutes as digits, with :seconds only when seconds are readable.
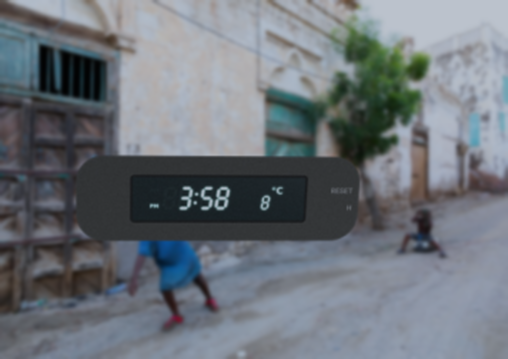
3:58
